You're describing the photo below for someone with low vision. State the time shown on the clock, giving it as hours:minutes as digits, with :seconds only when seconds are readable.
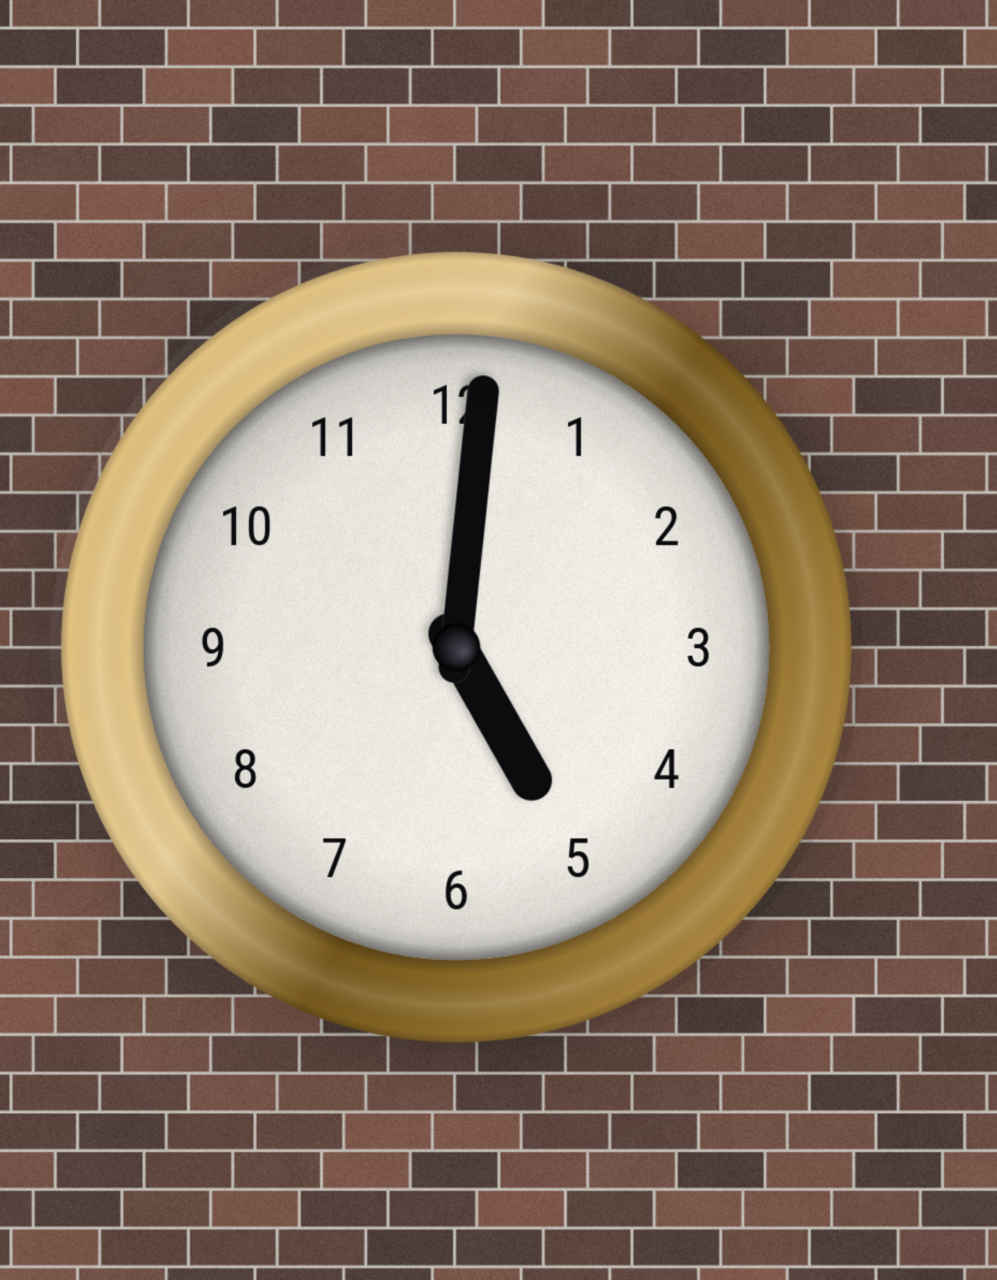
5:01
